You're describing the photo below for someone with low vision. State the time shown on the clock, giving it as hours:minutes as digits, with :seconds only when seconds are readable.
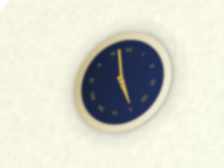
4:57
